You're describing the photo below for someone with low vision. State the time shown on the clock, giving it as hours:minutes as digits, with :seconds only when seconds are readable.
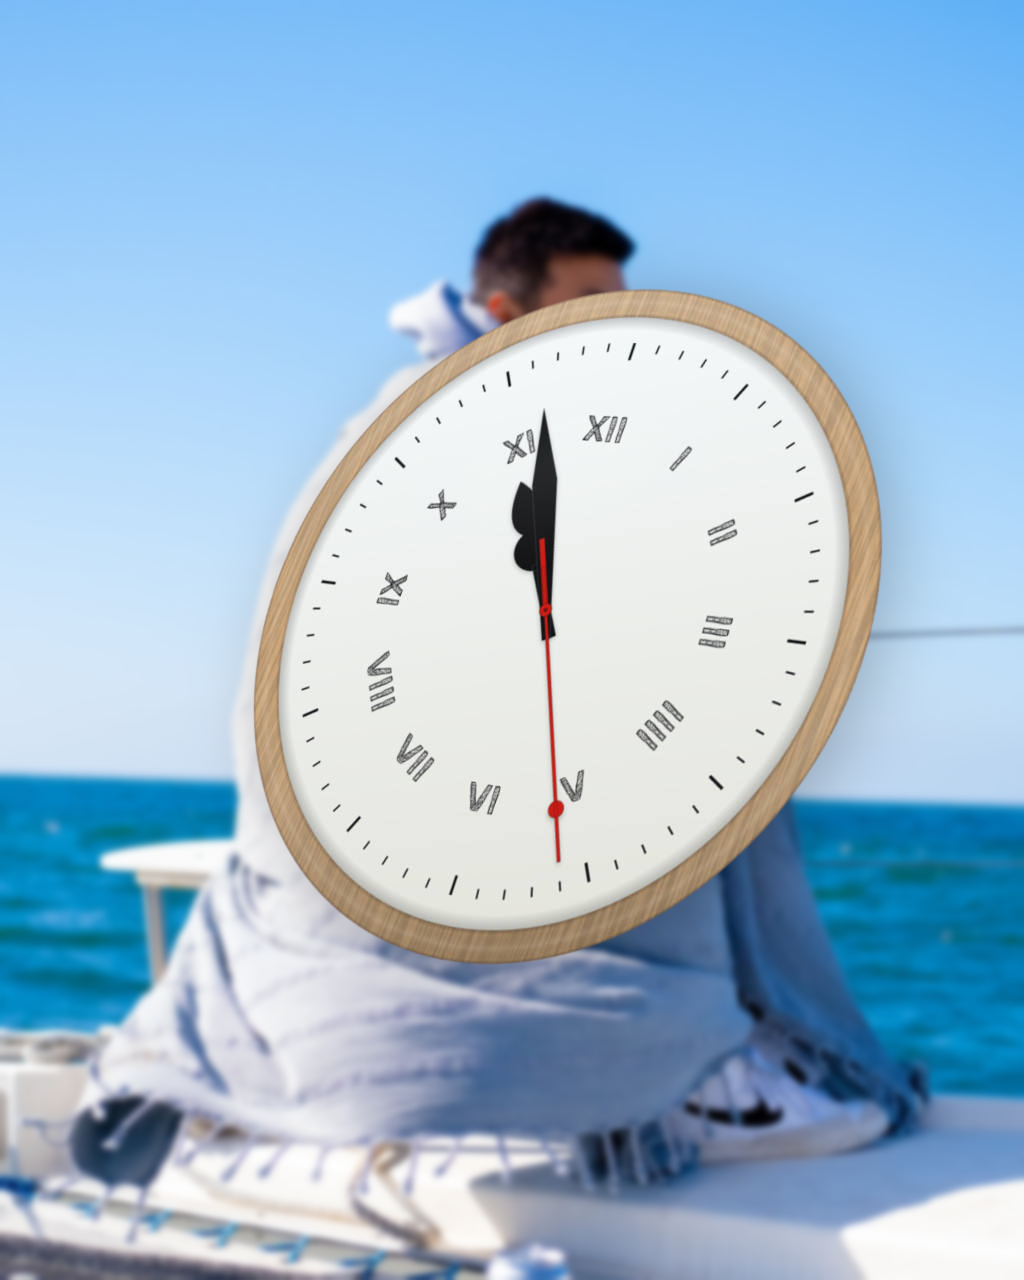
10:56:26
